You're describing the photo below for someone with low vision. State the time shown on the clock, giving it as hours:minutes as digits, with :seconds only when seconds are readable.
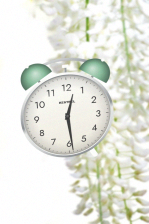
12:29
